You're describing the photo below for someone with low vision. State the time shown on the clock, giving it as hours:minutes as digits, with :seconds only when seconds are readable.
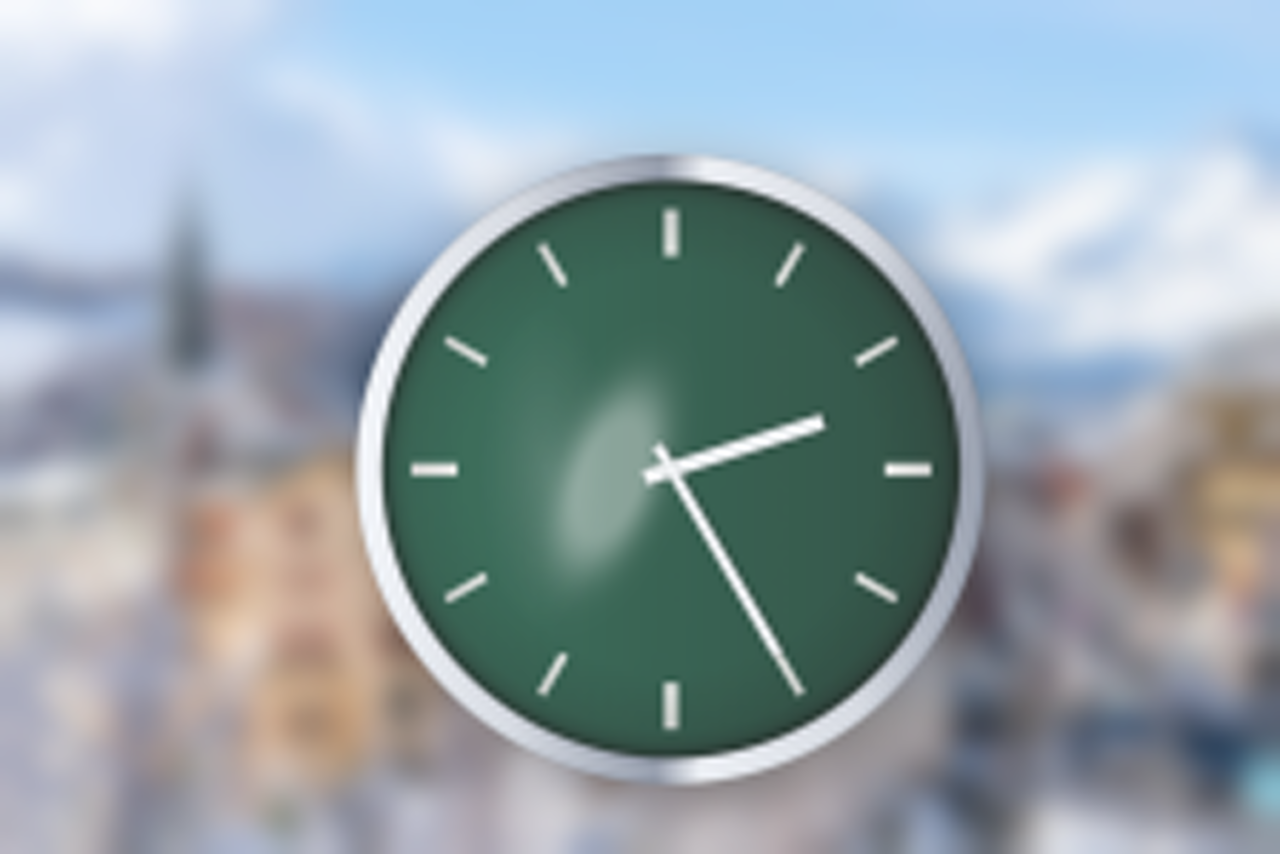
2:25
